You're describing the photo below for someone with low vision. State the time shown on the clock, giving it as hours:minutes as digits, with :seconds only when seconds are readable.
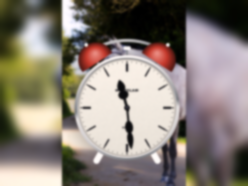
11:29
